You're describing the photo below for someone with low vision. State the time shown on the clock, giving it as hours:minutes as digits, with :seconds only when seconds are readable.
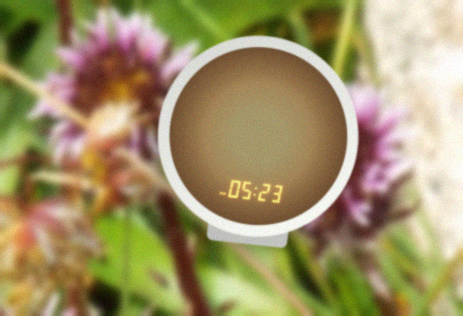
5:23
